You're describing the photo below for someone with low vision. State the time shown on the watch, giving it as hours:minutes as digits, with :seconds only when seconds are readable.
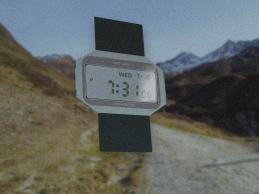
7:31:06
